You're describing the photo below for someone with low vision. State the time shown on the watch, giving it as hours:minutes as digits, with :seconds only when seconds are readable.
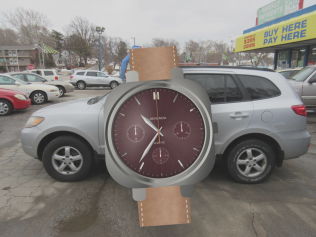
10:36
